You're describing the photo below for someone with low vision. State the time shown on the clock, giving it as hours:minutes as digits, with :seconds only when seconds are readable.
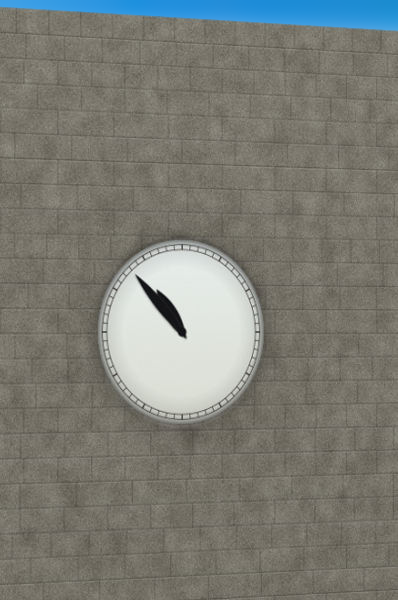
10:53
